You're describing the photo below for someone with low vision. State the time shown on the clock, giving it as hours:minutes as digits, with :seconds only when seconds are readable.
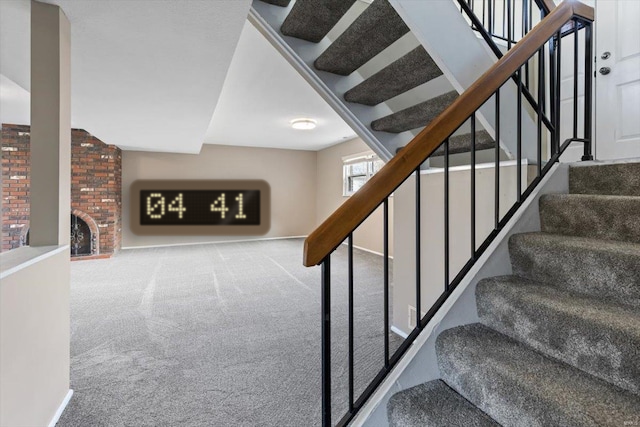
4:41
